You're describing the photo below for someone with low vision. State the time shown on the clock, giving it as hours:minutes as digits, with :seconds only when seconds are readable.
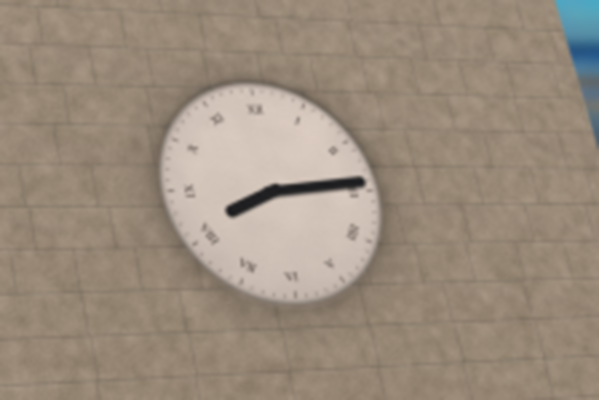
8:14
